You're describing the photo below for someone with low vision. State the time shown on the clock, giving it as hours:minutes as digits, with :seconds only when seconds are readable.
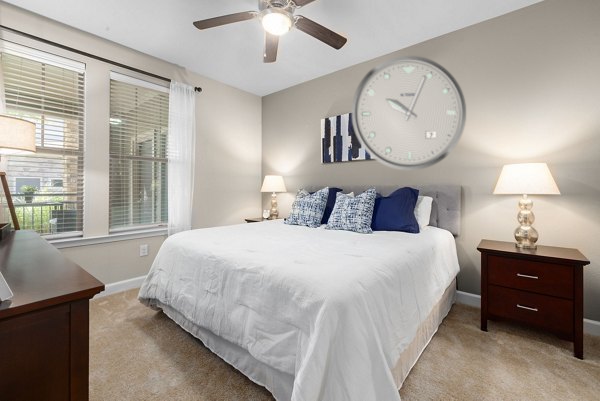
10:04
